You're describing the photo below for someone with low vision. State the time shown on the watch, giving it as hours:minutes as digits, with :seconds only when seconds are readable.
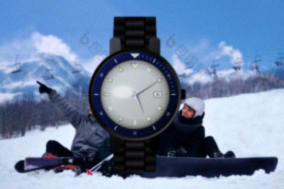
5:10
